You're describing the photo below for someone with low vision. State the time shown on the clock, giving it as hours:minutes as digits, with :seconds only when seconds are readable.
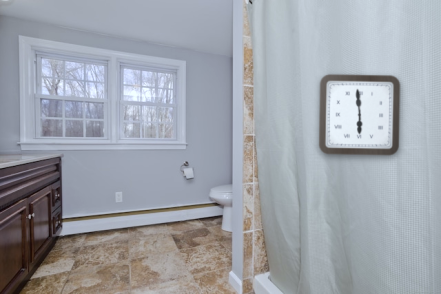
5:59
